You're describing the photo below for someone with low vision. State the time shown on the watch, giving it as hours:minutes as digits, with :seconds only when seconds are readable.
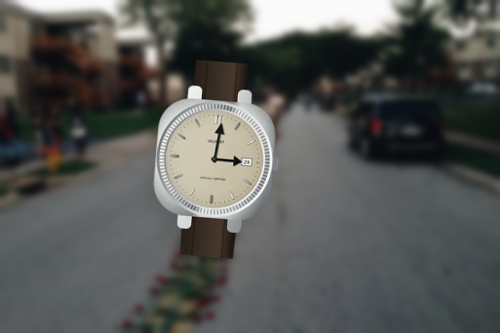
3:01
